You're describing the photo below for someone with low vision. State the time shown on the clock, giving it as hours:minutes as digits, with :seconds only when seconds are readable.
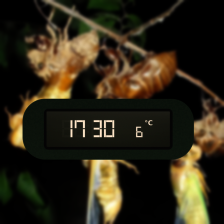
17:30
